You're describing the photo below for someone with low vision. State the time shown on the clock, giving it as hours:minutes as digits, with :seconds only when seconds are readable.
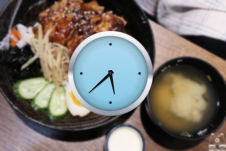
5:38
